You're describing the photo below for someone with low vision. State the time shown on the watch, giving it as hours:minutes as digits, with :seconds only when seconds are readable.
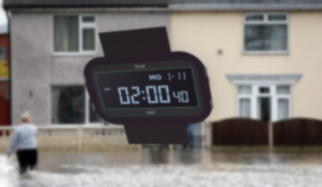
2:00:40
